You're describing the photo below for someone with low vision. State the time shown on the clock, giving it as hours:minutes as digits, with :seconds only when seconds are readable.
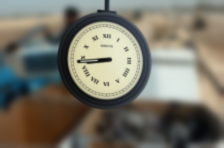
8:44
